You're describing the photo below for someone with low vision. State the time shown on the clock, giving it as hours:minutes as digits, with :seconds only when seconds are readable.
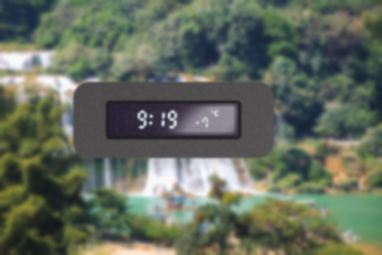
9:19
